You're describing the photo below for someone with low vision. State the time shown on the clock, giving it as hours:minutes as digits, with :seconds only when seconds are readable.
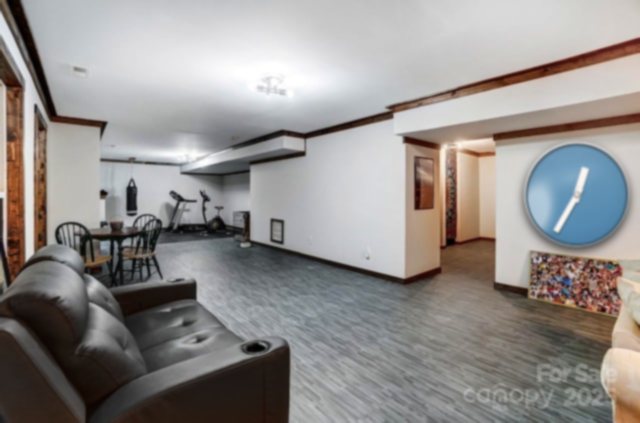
12:35
